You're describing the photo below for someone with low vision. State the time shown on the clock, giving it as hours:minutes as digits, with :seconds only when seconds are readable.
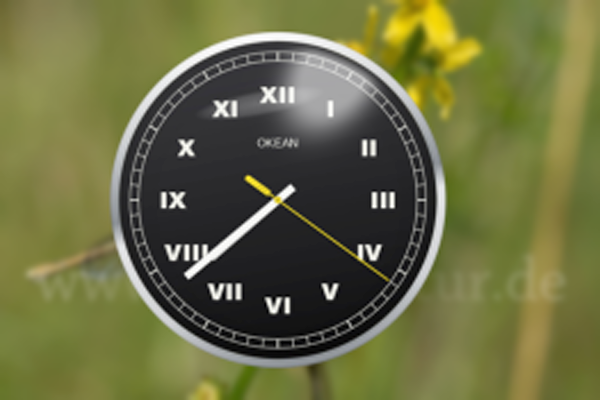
7:38:21
